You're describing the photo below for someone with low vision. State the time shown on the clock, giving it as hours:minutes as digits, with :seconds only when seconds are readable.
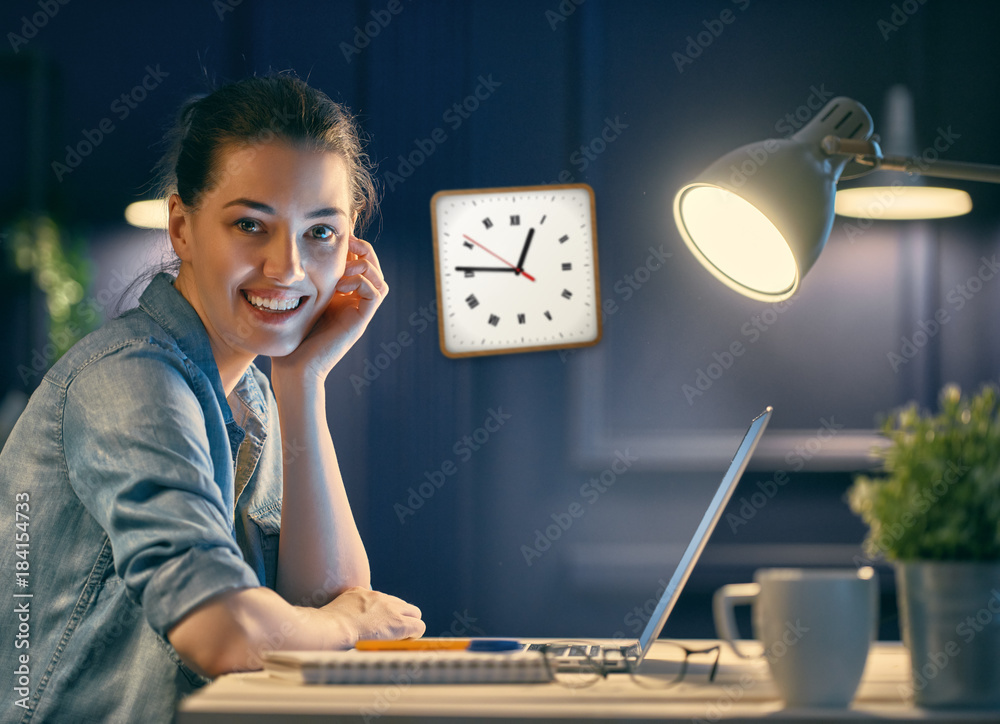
12:45:51
